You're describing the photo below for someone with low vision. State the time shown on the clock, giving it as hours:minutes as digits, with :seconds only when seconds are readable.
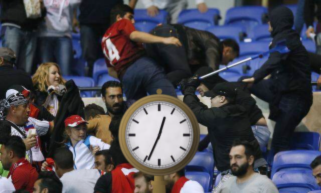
12:34
